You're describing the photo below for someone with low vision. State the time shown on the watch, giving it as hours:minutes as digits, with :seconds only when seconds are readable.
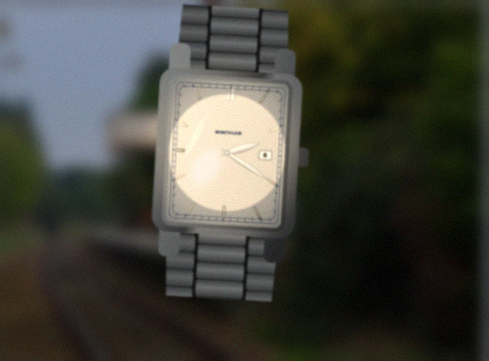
2:20
